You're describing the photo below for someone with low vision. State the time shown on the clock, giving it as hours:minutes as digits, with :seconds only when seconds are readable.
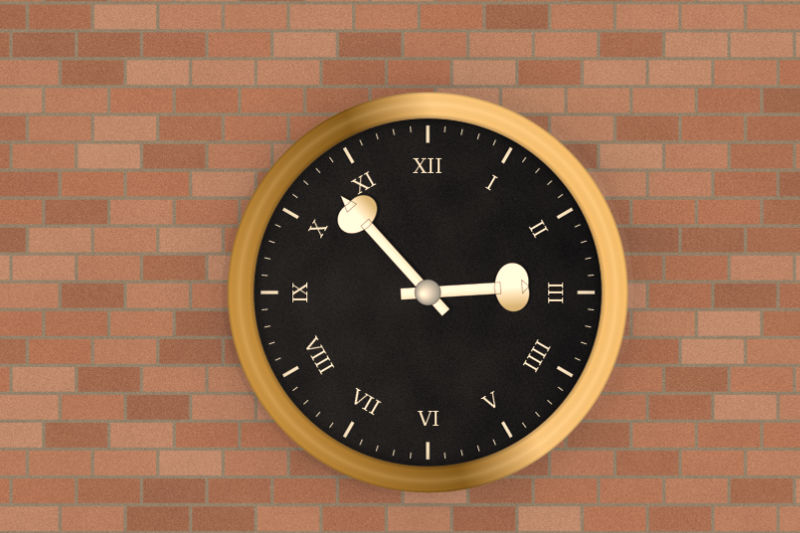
2:53
